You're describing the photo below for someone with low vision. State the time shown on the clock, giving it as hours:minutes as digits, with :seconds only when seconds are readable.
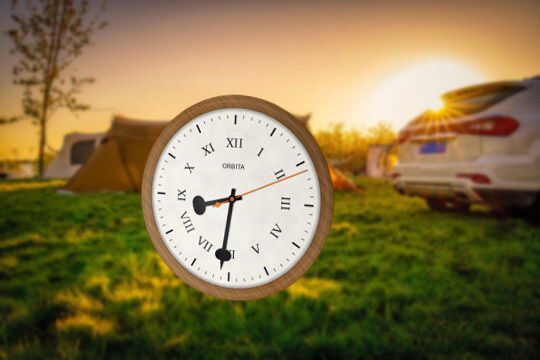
8:31:11
